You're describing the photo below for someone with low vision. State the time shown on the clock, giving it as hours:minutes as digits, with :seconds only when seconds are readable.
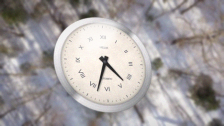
4:33
